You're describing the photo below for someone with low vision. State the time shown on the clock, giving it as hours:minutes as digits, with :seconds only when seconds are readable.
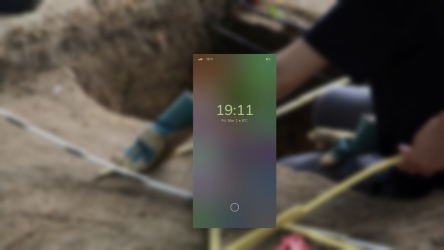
19:11
